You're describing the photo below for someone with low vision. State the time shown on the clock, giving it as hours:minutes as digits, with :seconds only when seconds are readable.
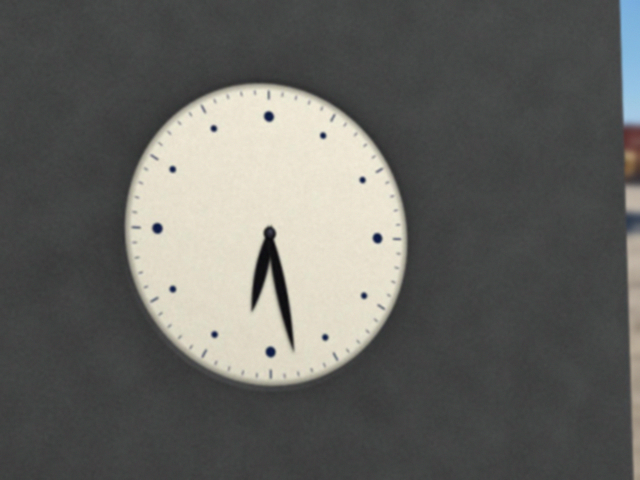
6:28
